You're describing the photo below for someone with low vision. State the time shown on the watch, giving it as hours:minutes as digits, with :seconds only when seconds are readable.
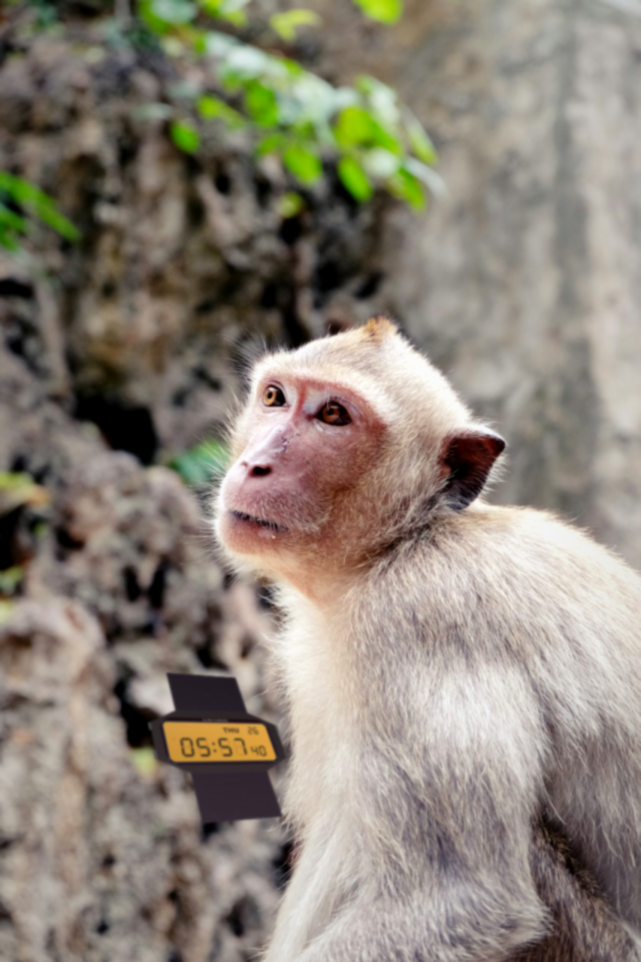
5:57
